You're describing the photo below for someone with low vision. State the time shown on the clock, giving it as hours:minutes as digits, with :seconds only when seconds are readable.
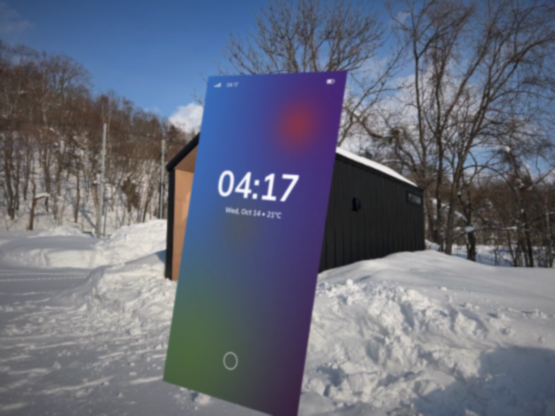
4:17
